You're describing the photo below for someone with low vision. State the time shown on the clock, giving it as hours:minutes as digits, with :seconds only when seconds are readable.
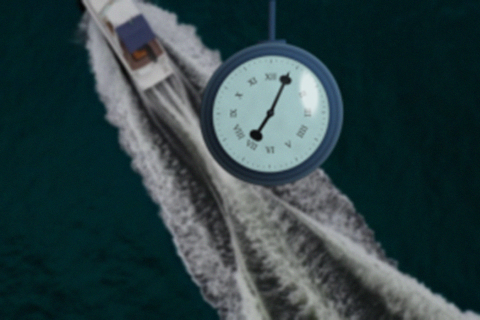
7:04
